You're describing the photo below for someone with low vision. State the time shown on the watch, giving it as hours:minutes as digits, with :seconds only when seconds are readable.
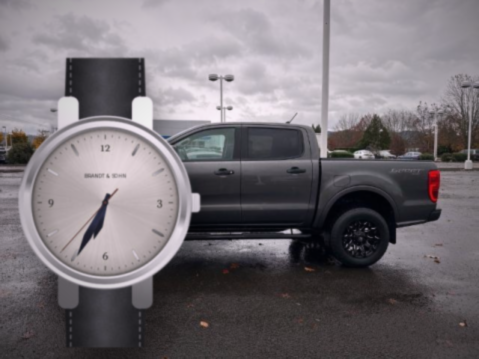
6:34:37
